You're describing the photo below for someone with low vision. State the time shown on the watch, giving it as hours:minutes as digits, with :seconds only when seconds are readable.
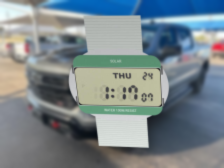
1:17:07
